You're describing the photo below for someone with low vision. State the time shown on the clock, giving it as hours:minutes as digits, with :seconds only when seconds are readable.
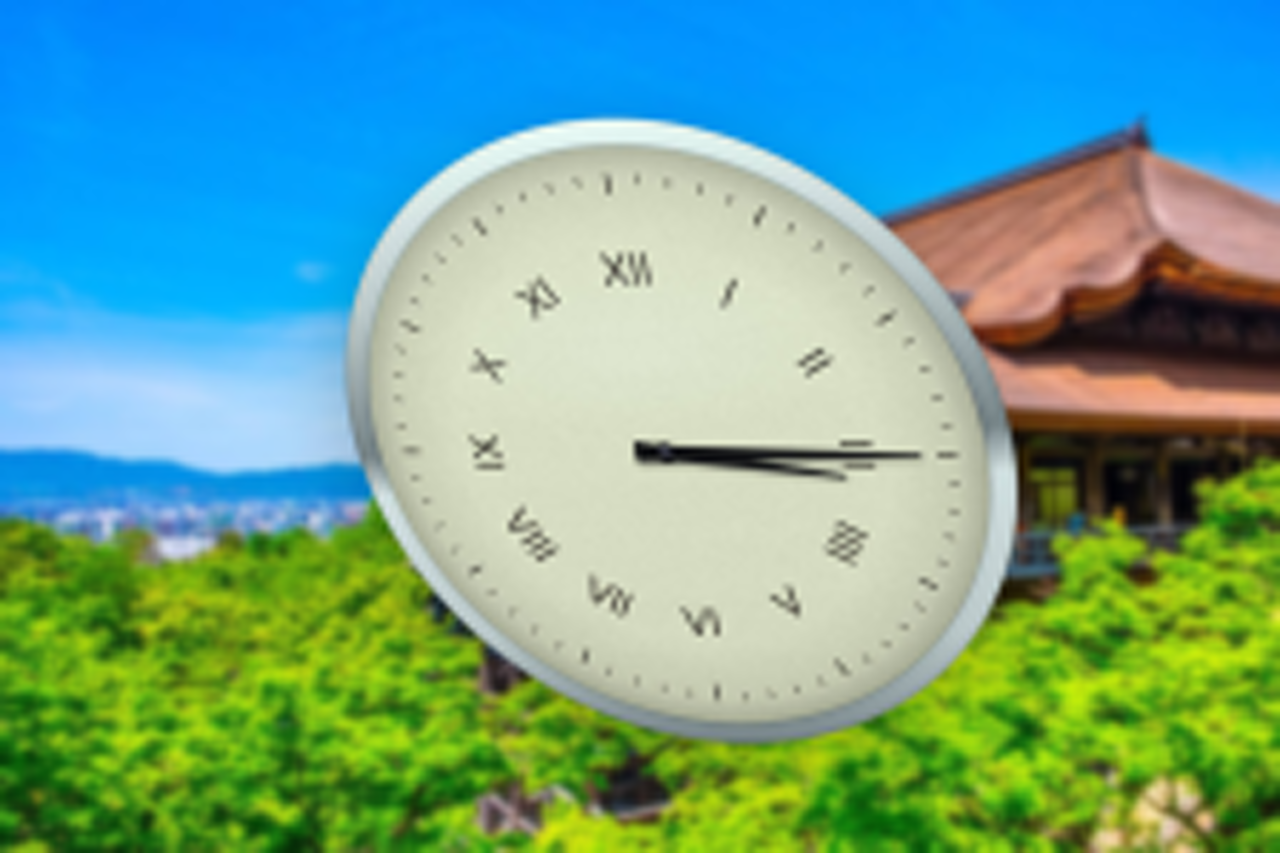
3:15
